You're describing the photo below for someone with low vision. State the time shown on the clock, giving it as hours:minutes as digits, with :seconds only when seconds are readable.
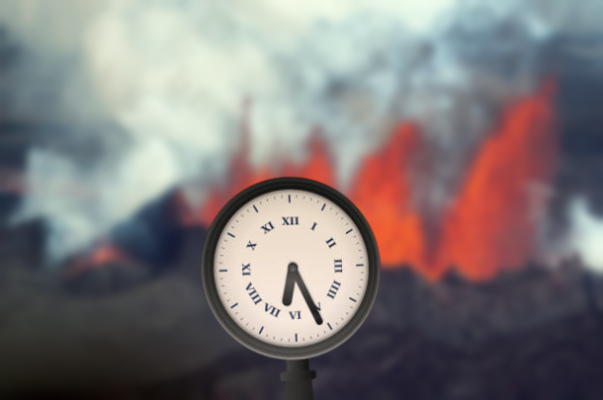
6:26
